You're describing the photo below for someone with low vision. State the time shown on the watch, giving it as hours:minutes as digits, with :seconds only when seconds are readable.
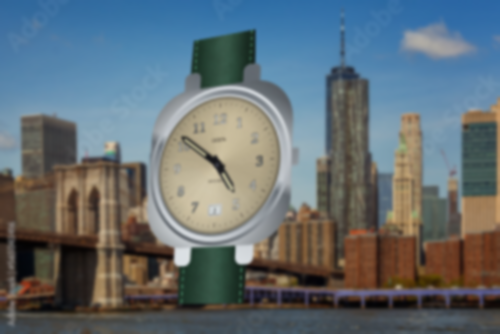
4:51
